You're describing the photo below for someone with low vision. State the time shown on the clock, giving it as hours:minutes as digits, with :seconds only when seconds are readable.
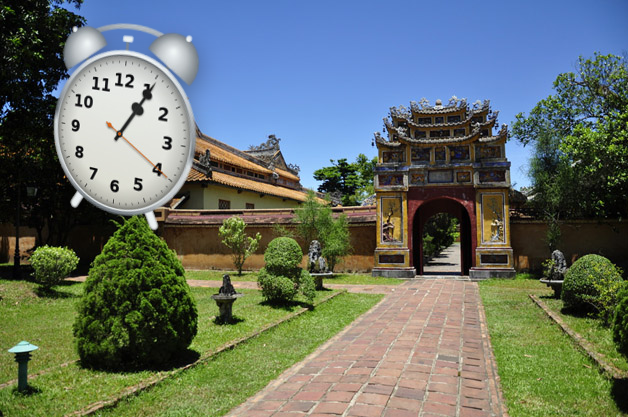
1:05:20
